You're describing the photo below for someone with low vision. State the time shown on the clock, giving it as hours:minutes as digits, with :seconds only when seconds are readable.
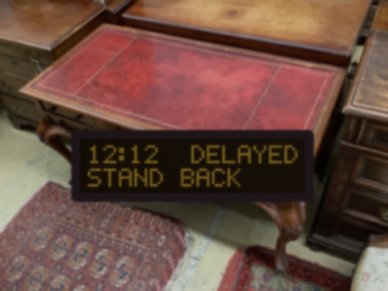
12:12
